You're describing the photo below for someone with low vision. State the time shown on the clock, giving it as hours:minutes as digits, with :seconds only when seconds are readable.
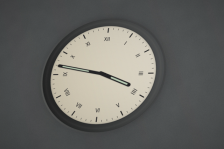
3:47
